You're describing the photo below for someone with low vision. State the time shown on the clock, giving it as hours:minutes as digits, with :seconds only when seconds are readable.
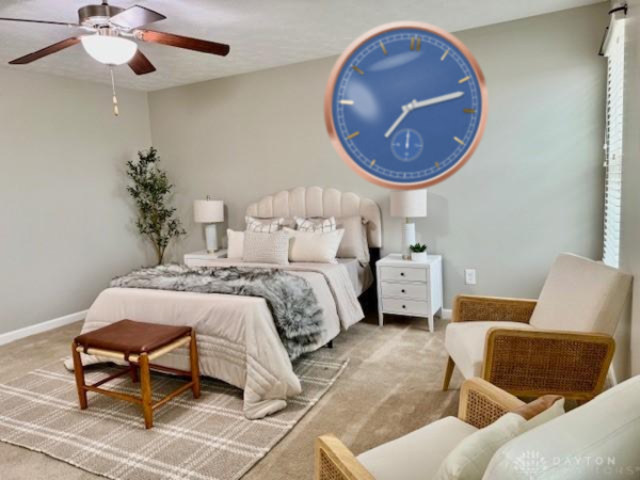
7:12
